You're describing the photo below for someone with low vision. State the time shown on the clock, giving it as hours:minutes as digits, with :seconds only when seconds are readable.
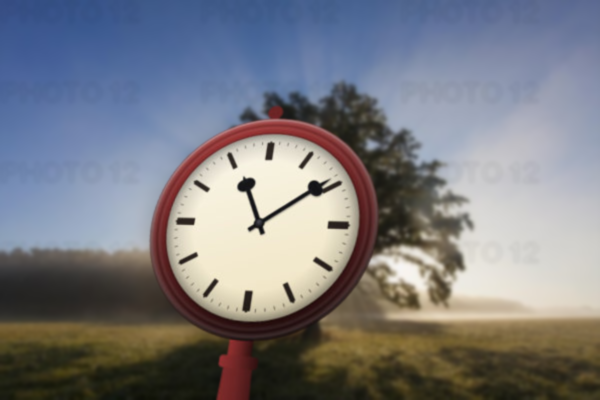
11:09
